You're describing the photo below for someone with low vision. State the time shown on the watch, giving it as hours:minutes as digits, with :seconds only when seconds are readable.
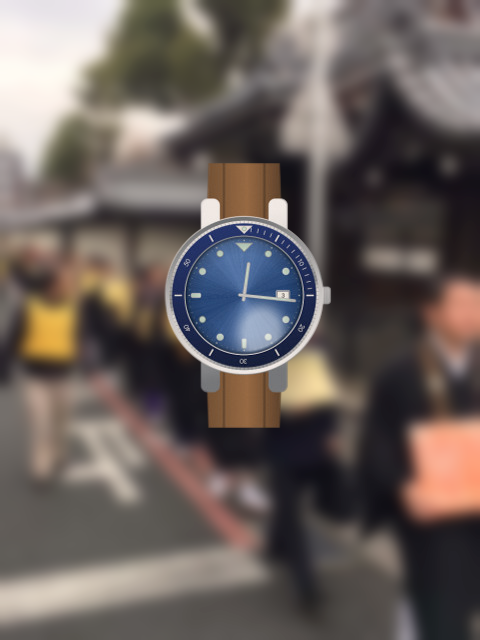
12:16
